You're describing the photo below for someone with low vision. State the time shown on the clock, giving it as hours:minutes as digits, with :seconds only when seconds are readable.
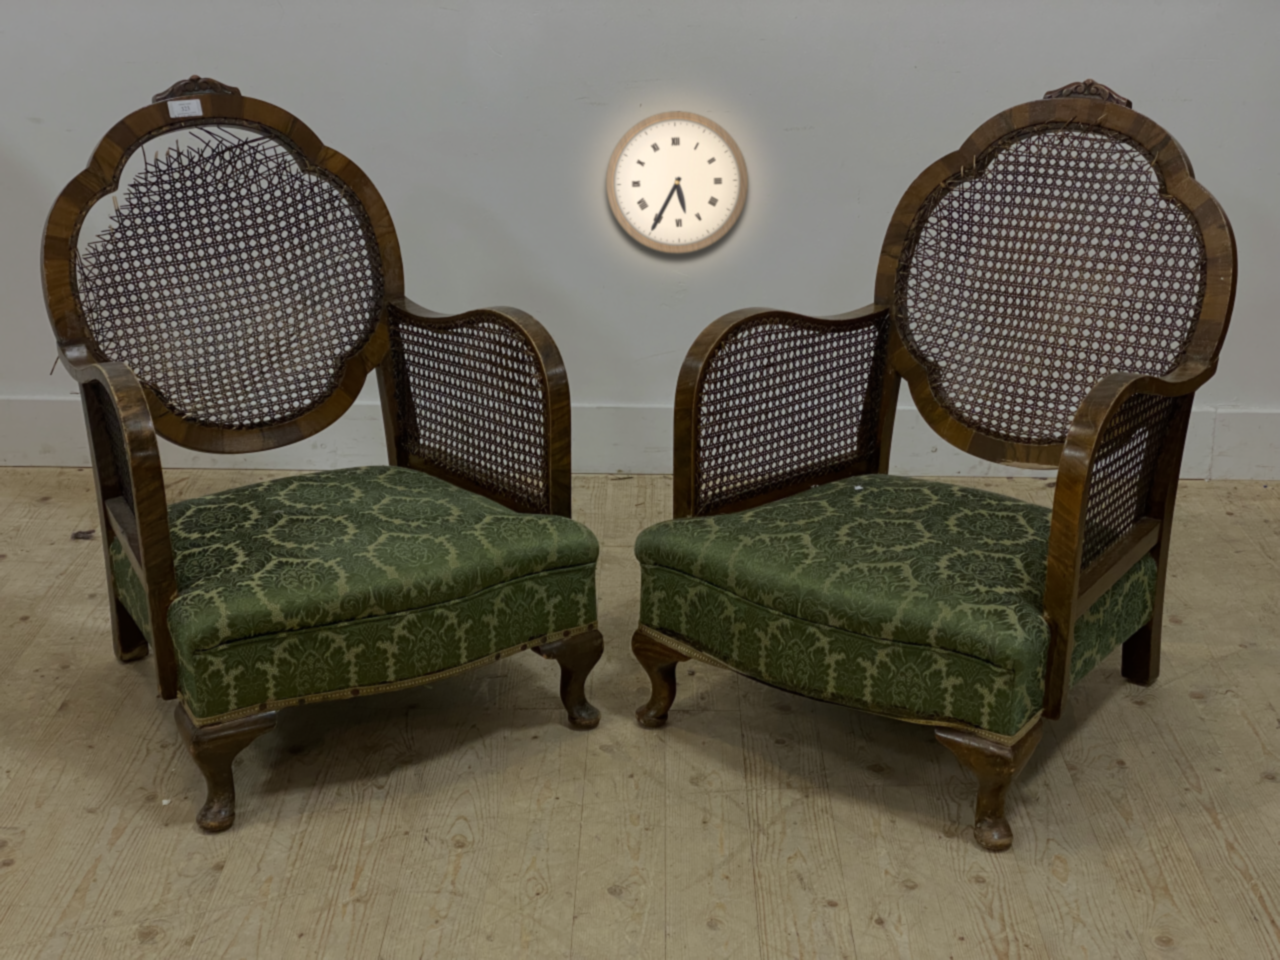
5:35
